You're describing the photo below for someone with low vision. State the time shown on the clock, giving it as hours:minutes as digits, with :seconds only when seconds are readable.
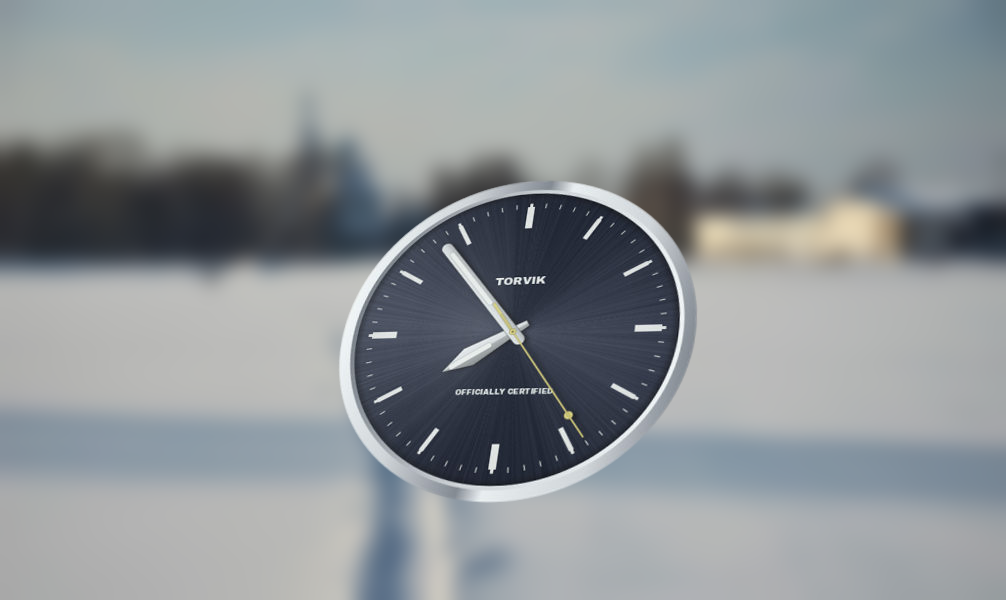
7:53:24
